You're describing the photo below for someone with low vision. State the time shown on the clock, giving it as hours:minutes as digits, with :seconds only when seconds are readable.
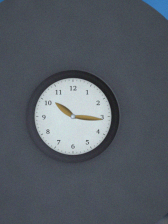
10:16
